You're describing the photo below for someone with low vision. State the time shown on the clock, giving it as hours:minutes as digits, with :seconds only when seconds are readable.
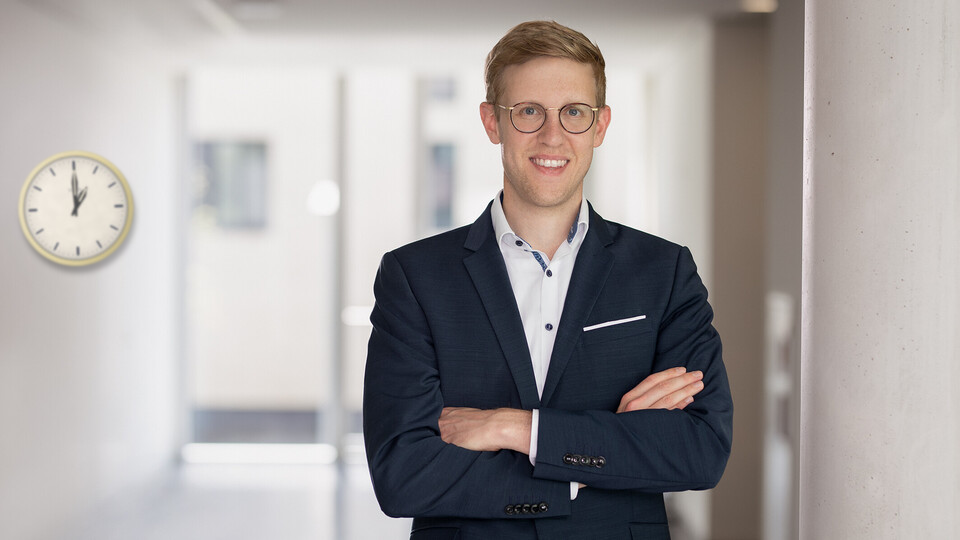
1:00
